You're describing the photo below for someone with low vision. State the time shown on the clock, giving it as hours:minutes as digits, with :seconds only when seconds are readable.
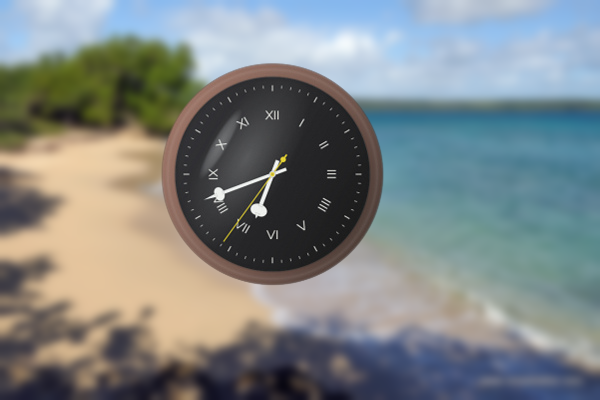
6:41:36
